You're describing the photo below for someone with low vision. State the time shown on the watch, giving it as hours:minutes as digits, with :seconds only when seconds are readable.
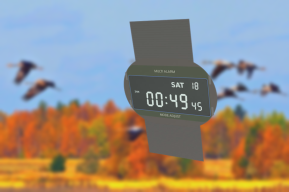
0:49:45
